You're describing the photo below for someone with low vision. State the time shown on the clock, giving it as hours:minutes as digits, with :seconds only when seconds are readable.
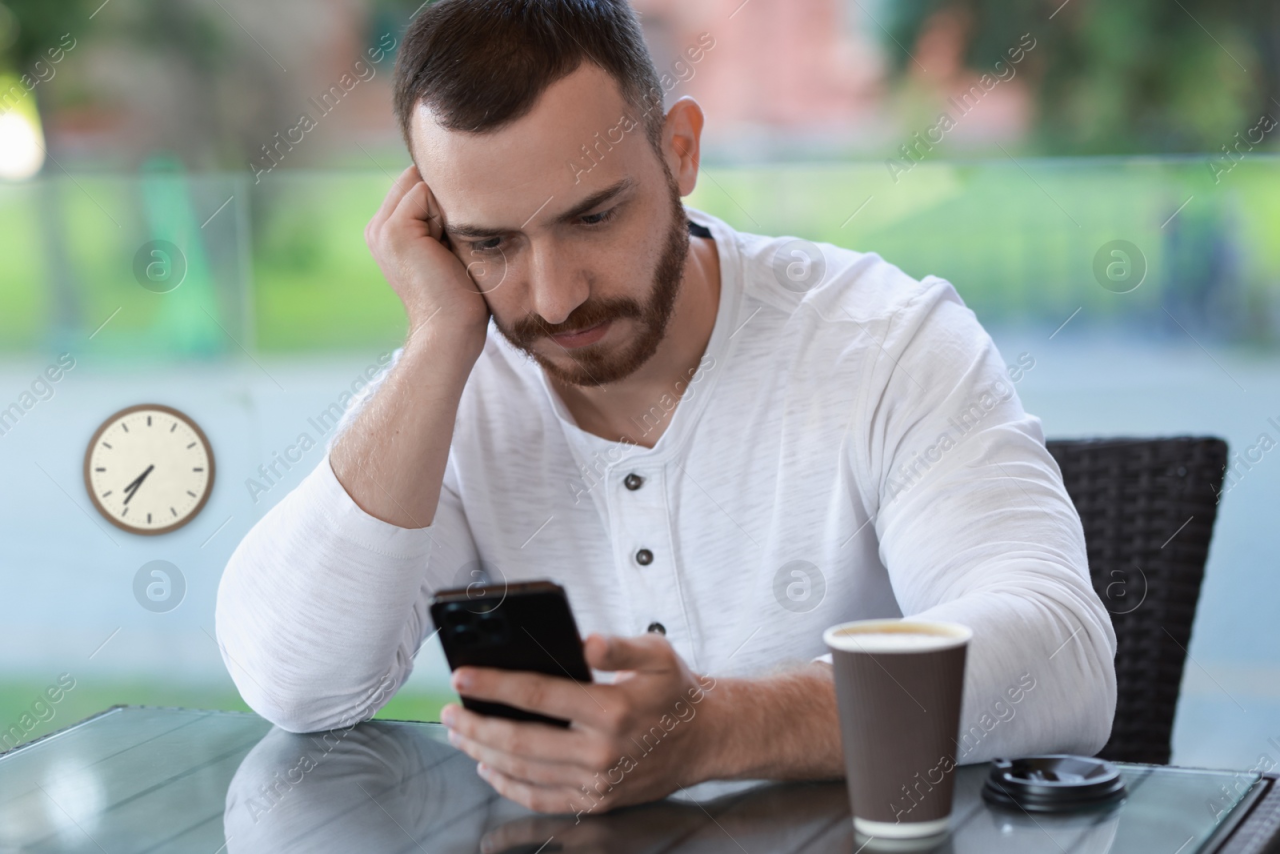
7:36
